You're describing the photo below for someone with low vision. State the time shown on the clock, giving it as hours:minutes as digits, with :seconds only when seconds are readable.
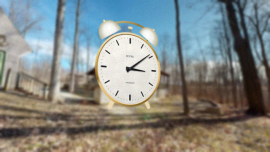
3:09
